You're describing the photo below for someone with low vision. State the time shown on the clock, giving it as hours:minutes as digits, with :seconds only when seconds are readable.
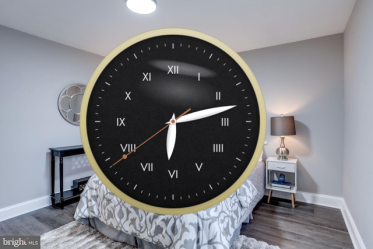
6:12:39
